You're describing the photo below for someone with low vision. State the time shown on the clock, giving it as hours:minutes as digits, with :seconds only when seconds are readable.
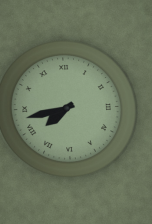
7:43
